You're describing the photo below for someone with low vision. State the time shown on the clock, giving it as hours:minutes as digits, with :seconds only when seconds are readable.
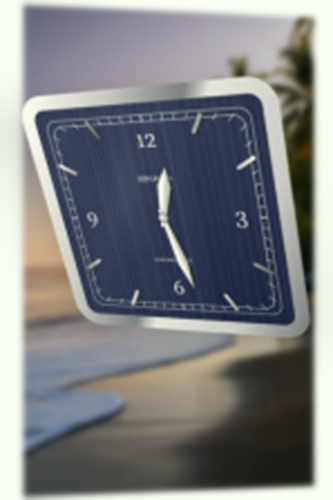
12:28
